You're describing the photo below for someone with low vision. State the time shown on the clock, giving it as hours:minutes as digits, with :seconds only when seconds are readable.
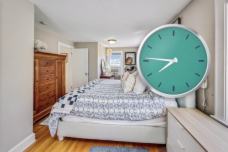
7:46
